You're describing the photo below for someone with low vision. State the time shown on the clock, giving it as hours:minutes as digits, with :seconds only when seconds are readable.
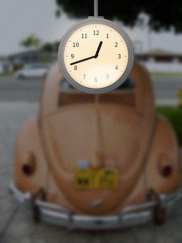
12:42
